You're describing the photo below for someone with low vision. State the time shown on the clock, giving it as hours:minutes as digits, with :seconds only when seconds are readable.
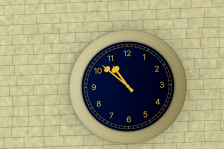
10:52
